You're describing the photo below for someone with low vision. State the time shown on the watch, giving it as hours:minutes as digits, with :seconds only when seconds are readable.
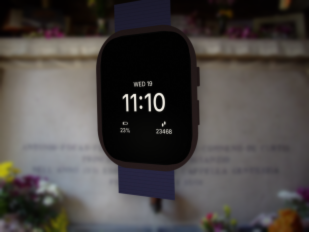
11:10
